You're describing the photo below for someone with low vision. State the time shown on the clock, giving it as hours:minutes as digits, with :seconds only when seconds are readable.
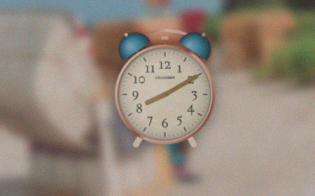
8:10
